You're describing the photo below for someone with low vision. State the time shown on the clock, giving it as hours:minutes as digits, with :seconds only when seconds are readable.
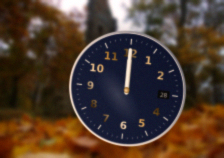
12:00
